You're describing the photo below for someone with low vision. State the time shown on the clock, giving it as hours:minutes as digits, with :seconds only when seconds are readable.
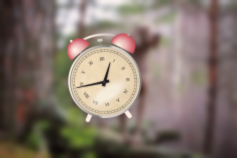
12:44
